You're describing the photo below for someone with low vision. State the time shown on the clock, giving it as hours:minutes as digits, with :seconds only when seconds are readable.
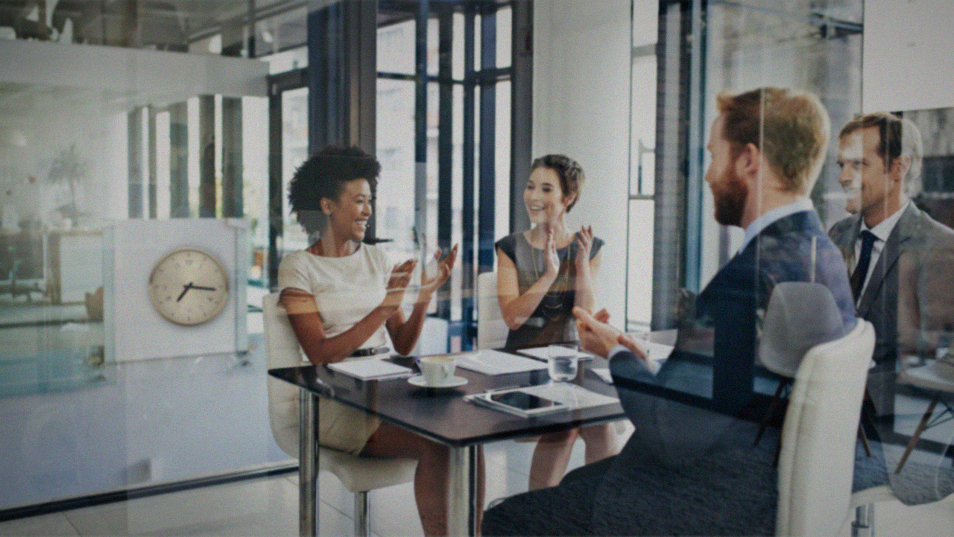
7:16
